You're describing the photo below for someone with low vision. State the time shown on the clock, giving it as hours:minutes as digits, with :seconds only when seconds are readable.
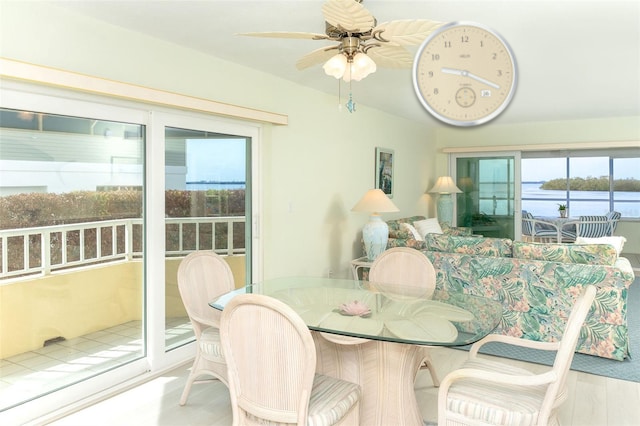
9:19
